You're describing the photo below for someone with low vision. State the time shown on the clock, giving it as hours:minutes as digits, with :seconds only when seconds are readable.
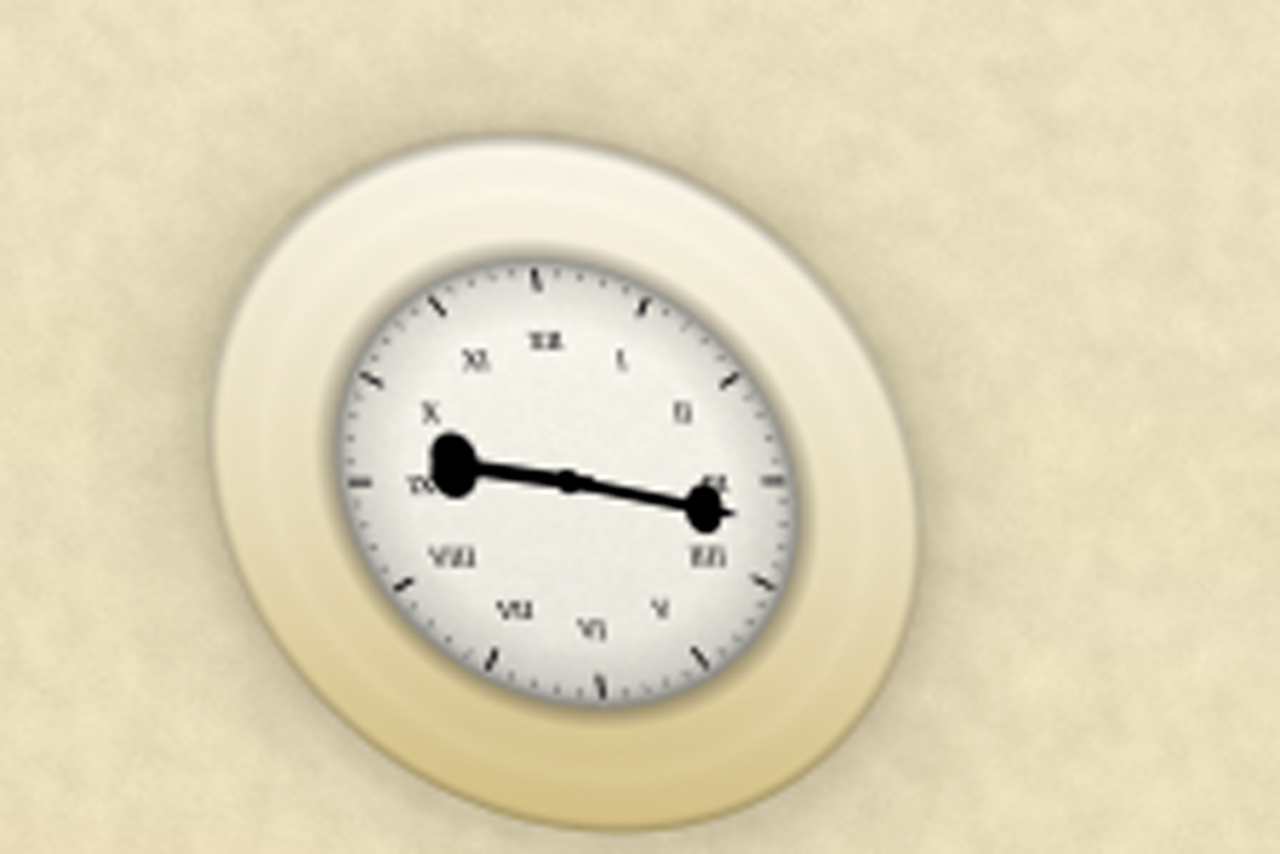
9:17
